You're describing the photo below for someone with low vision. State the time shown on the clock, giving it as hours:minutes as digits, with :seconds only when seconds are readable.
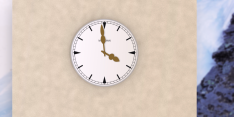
3:59
